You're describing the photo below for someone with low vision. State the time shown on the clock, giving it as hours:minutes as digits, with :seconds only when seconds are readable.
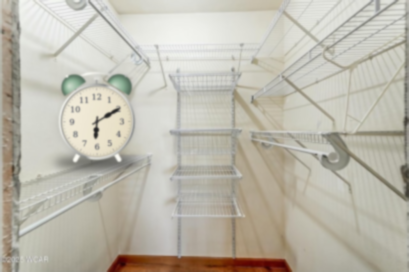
6:10
